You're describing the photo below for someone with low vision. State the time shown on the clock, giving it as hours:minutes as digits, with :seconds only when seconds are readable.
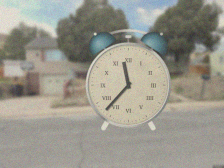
11:37
